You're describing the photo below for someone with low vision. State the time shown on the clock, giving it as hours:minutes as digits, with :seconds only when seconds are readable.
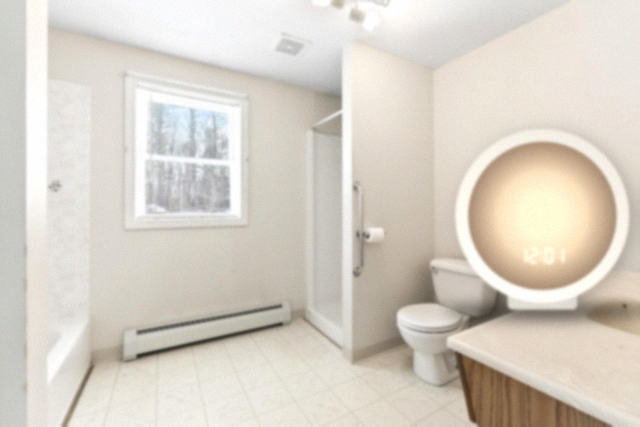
12:01
